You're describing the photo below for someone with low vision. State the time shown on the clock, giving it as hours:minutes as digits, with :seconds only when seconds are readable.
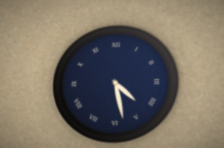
4:28
